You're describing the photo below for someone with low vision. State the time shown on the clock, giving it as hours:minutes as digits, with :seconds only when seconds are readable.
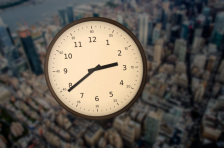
2:39
